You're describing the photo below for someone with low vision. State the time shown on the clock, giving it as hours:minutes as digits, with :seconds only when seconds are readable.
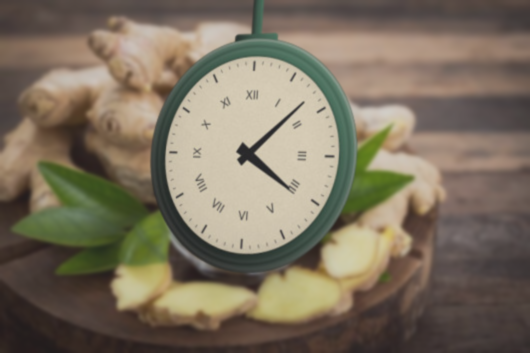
4:08
